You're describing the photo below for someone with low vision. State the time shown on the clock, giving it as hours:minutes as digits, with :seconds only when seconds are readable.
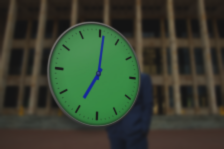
7:01
